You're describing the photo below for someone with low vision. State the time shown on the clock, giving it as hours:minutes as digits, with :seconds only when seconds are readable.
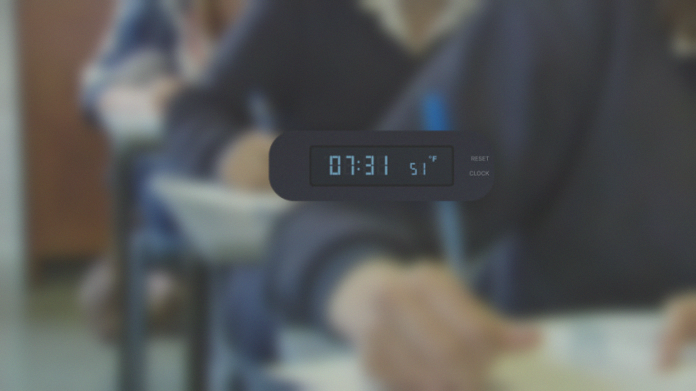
7:31
